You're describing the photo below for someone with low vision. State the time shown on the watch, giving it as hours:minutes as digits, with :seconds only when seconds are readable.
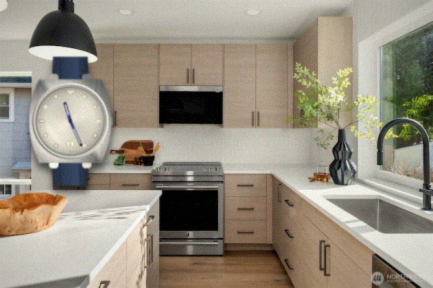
11:26
